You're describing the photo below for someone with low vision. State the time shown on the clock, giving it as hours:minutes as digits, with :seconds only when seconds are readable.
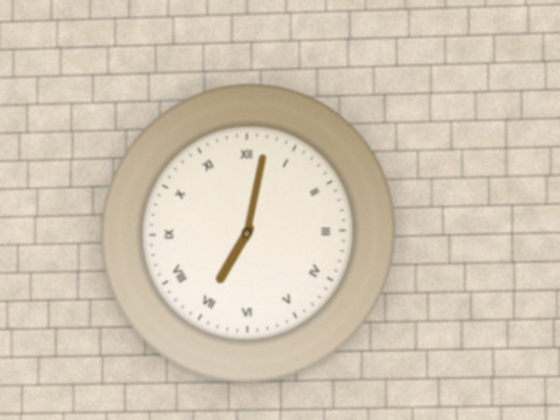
7:02
